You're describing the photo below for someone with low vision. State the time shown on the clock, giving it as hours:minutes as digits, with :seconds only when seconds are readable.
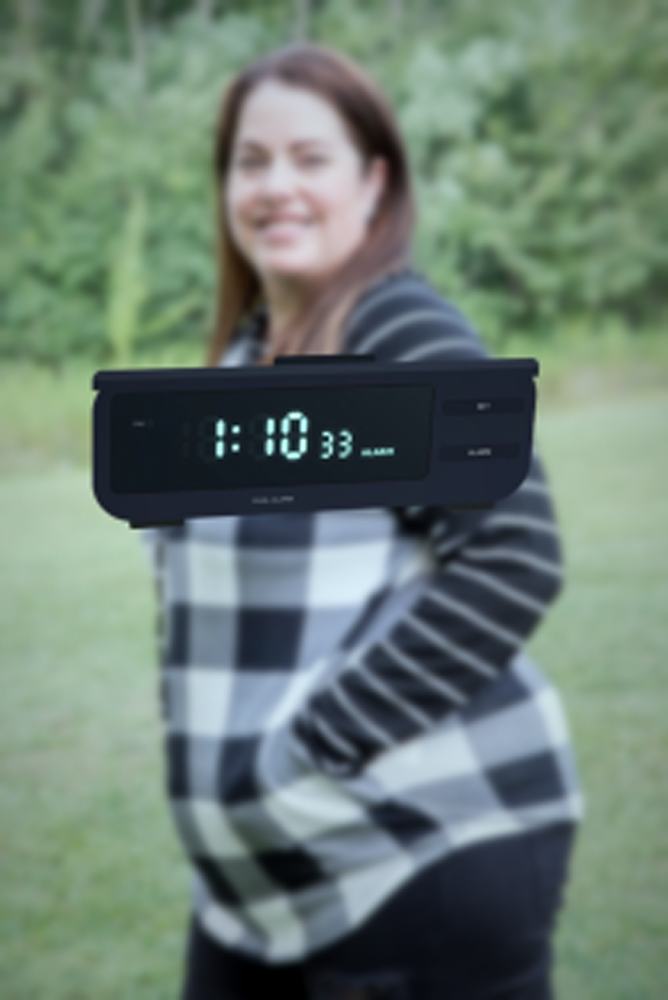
1:10:33
